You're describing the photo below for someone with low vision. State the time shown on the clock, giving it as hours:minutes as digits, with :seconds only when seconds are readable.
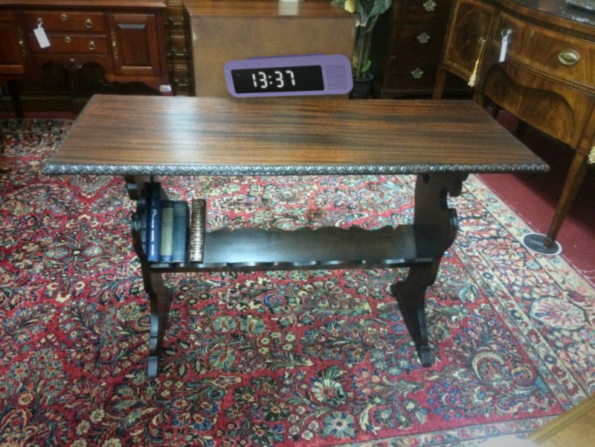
13:37
